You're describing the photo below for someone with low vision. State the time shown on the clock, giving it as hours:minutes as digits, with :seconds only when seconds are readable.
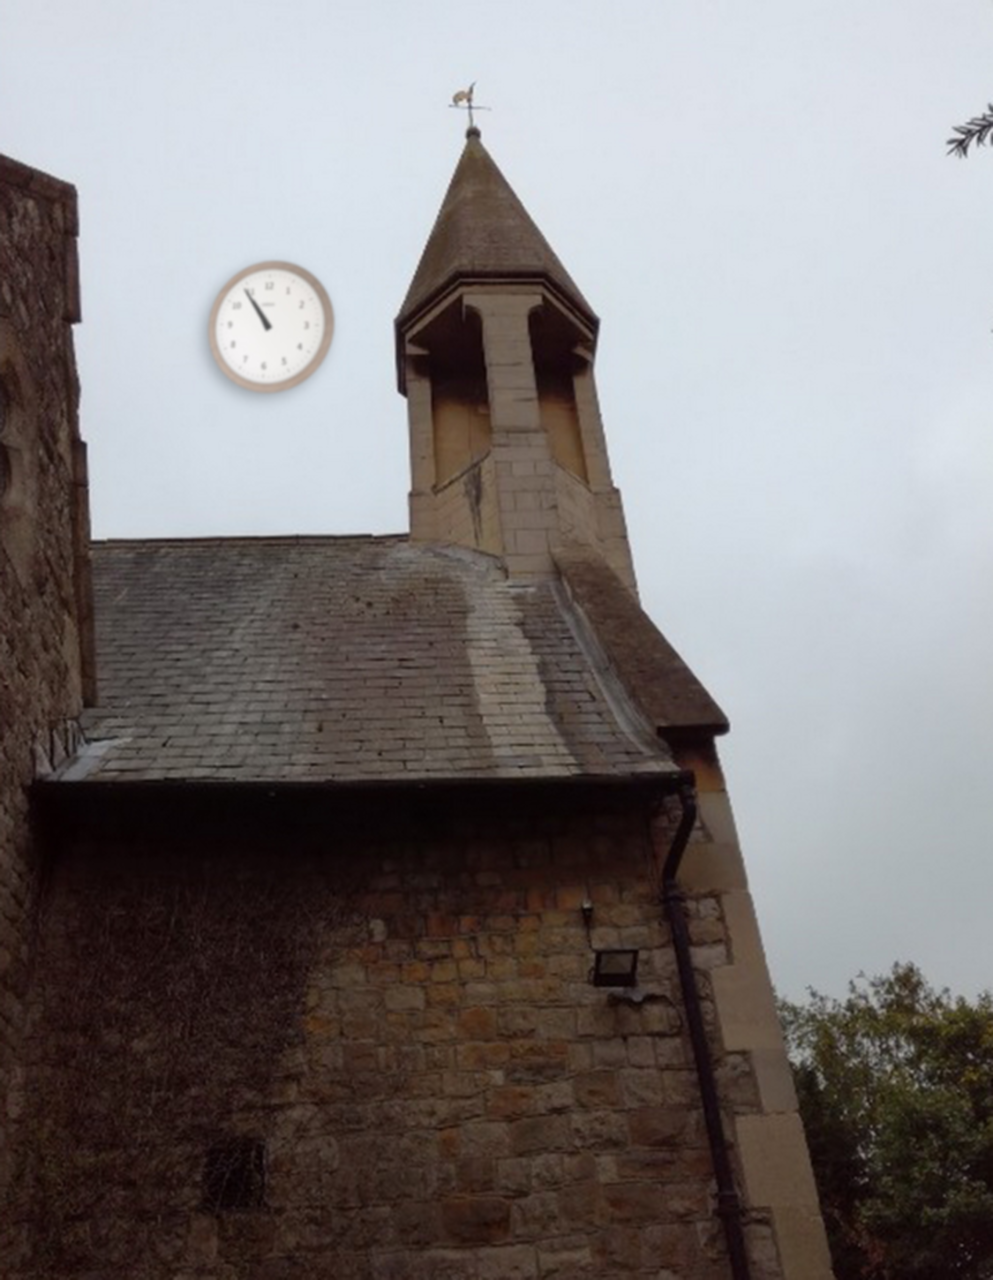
10:54
